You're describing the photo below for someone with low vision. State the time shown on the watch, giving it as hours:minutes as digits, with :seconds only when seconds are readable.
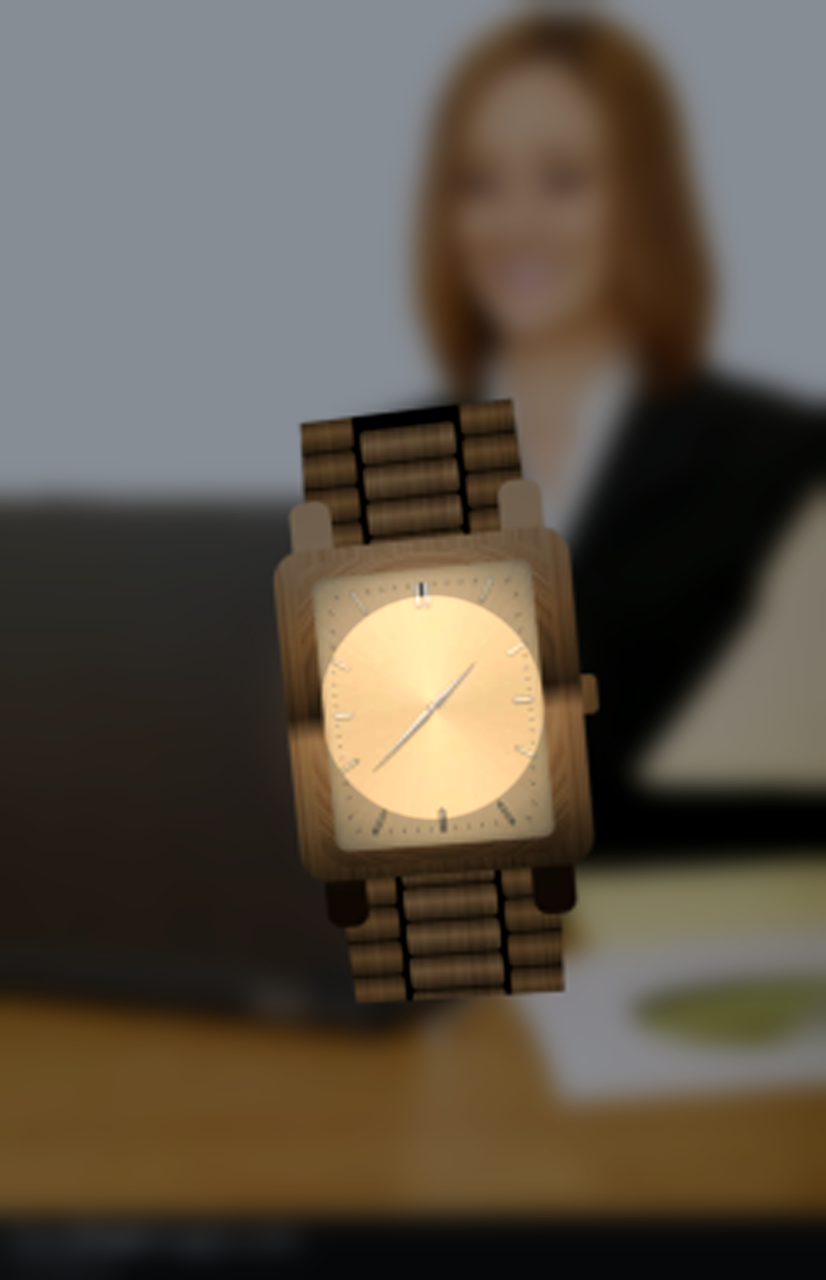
1:38
